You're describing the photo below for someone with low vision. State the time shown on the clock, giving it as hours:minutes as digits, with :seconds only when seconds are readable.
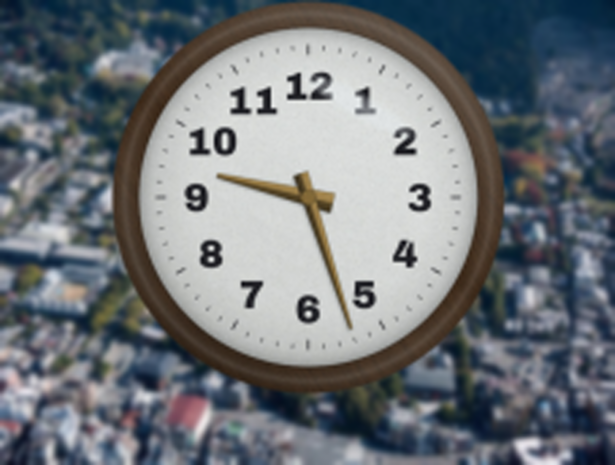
9:27
